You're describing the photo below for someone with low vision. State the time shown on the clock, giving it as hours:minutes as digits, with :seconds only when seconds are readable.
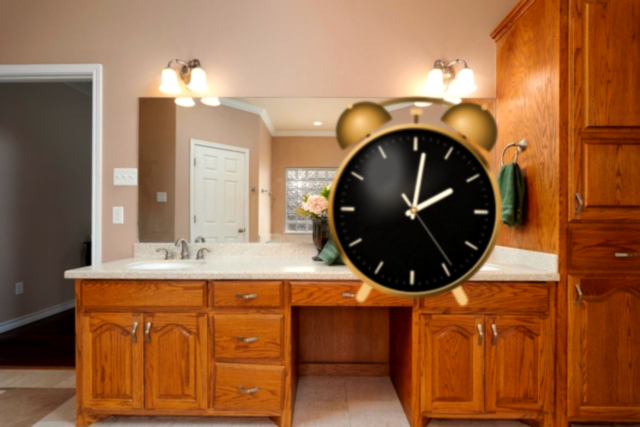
2:01:24
